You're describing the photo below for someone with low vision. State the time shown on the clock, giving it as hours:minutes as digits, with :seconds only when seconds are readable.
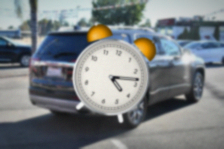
4:13
